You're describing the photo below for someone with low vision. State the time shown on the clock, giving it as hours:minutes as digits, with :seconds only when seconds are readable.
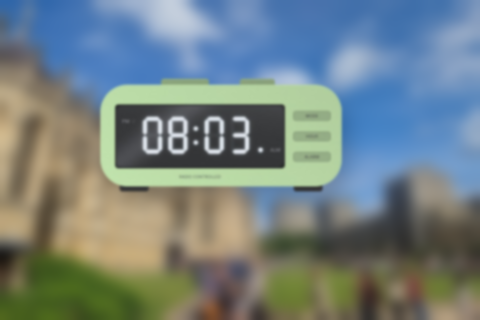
8:03
